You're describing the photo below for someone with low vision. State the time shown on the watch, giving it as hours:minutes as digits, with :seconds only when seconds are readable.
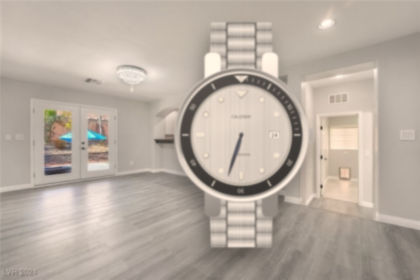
6:33
